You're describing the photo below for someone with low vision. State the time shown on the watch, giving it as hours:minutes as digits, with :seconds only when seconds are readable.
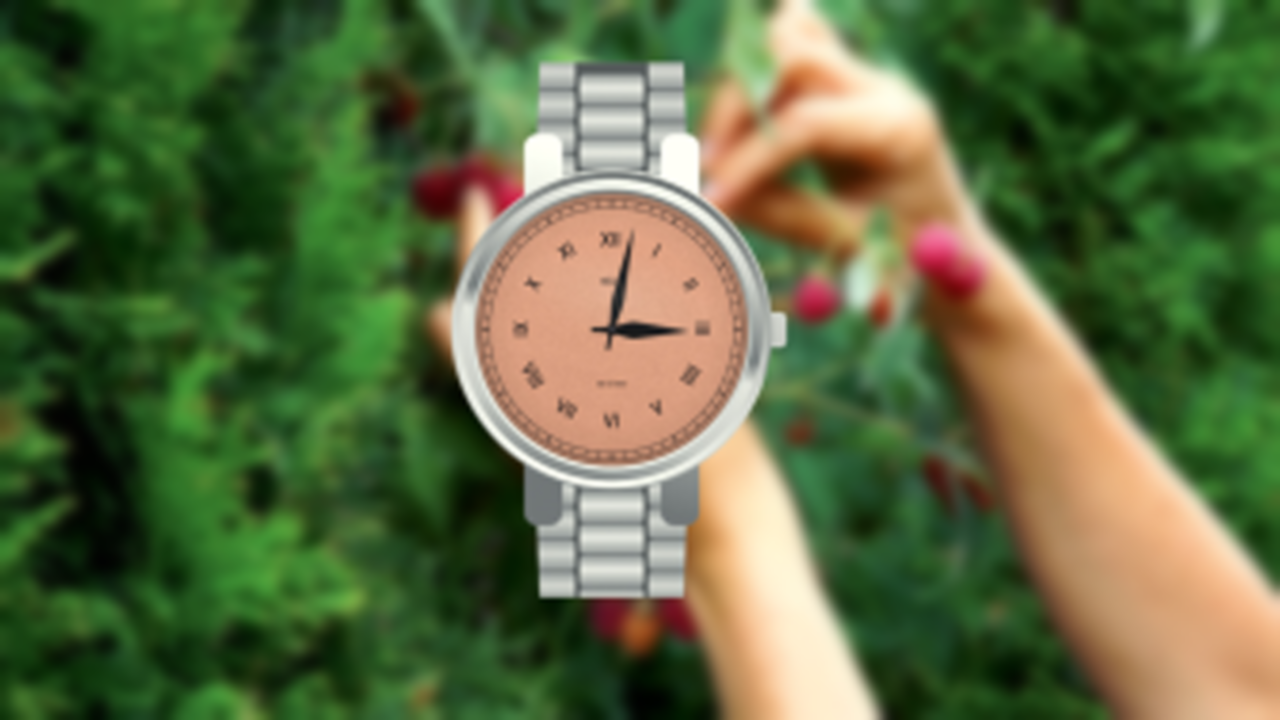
3:02
